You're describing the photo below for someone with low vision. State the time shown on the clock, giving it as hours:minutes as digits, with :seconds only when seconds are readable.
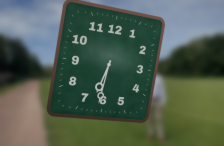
6:31
